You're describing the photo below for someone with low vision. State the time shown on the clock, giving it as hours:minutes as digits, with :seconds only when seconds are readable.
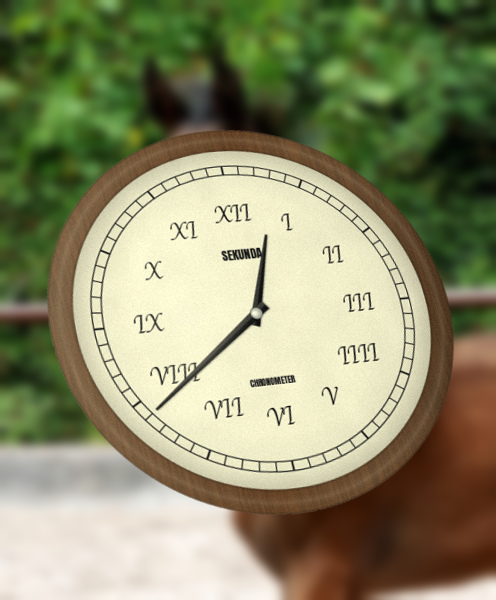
12:39
